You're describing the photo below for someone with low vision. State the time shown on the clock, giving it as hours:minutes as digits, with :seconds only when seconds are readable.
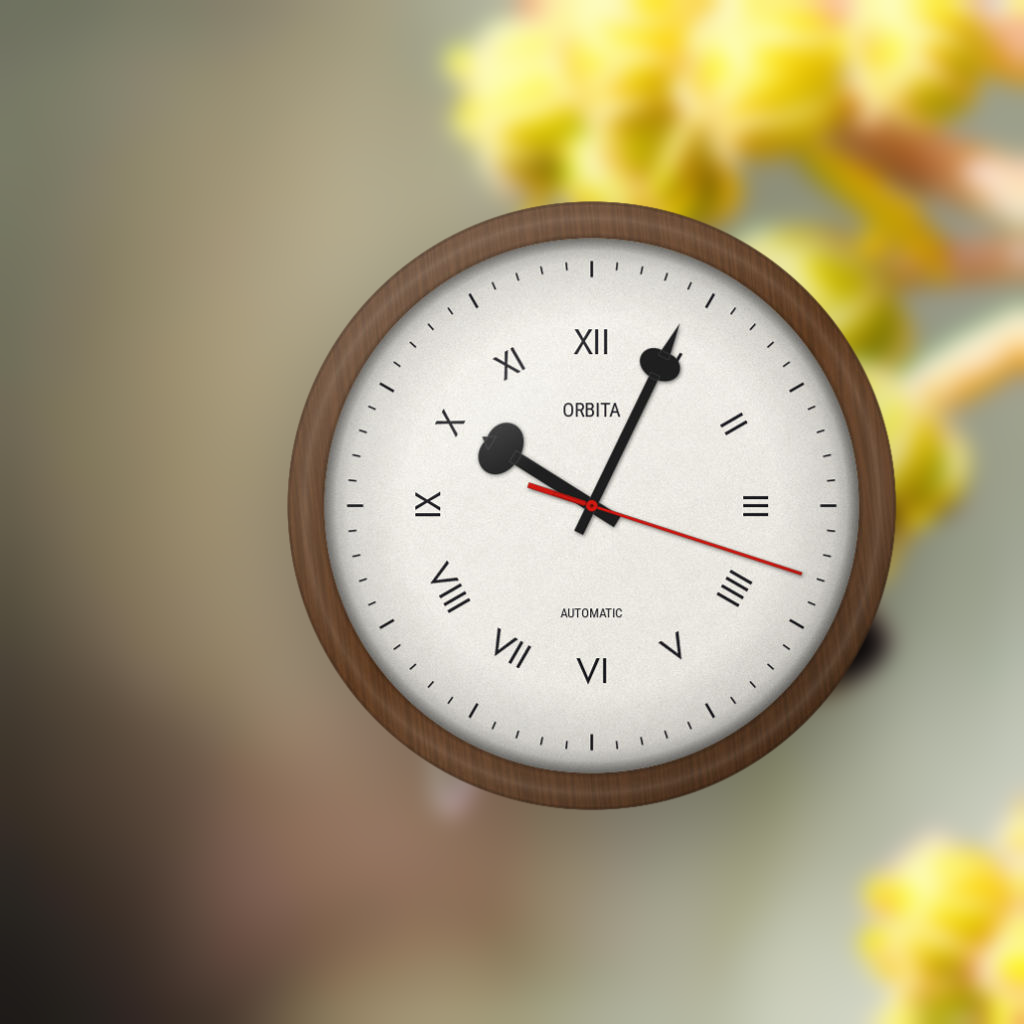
10:04:18
